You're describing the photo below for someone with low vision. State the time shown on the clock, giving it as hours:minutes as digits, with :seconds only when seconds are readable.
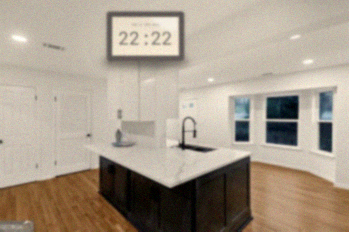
22:22
